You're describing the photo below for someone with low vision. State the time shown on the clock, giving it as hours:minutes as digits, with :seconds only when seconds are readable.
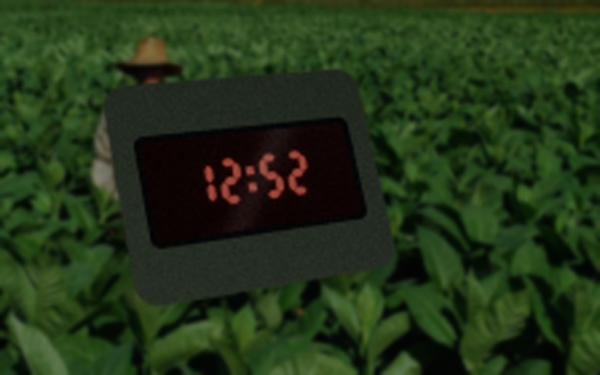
12:52
